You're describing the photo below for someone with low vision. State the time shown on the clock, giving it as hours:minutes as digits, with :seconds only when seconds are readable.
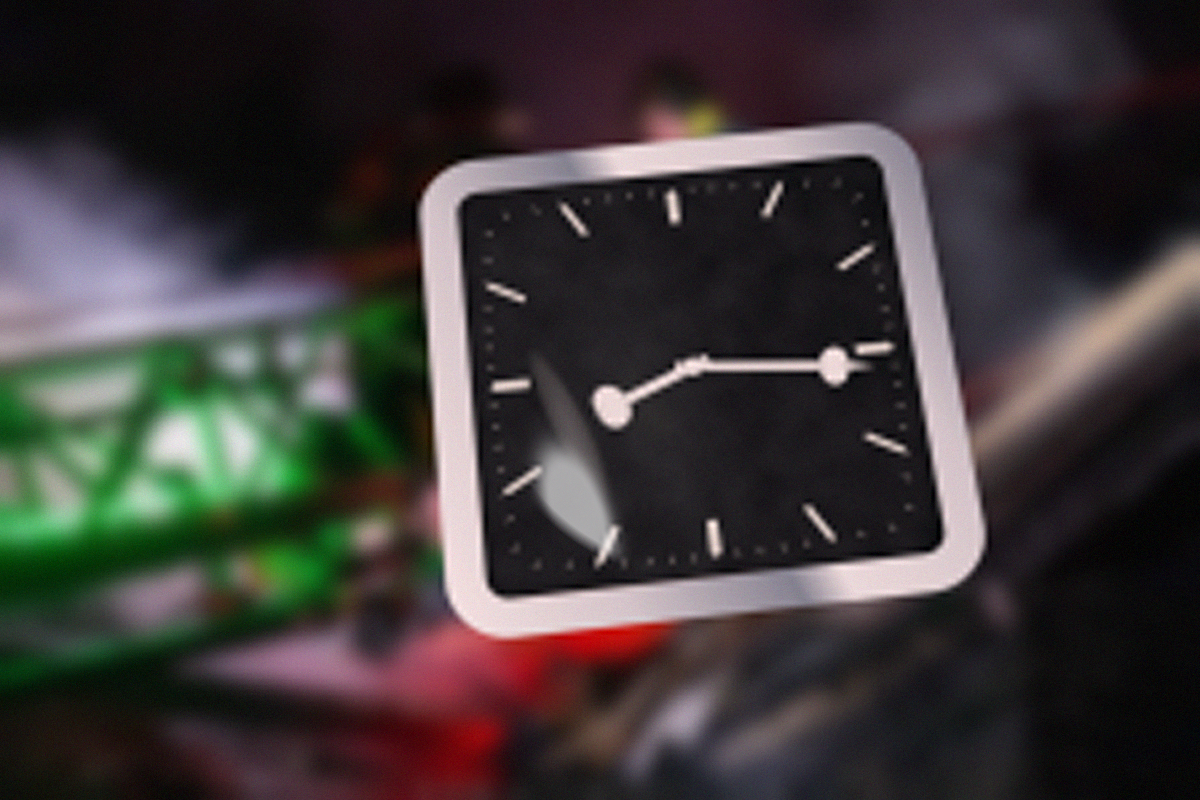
8:16
